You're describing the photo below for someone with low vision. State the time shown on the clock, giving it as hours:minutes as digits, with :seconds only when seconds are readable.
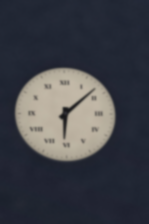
6:08
